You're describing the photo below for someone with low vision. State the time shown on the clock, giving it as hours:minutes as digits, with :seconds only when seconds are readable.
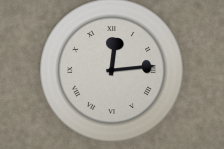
12:14
